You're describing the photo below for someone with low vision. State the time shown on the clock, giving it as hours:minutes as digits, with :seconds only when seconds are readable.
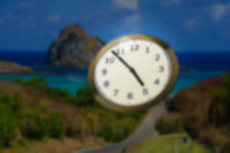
4:53
